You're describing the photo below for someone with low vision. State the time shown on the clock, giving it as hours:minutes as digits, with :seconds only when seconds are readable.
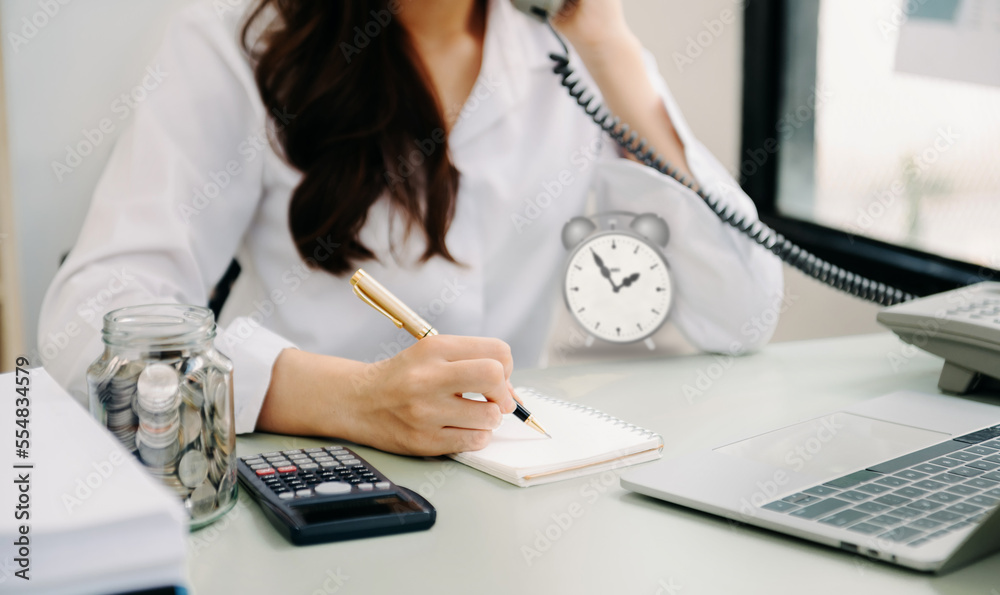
1:55
